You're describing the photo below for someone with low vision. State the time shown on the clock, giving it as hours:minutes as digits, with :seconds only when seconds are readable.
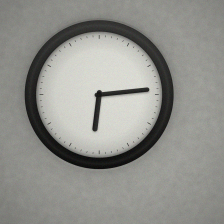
6:14
